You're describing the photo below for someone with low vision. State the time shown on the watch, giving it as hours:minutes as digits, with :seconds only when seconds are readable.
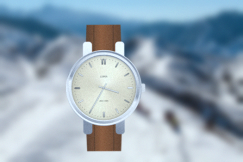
3:35
